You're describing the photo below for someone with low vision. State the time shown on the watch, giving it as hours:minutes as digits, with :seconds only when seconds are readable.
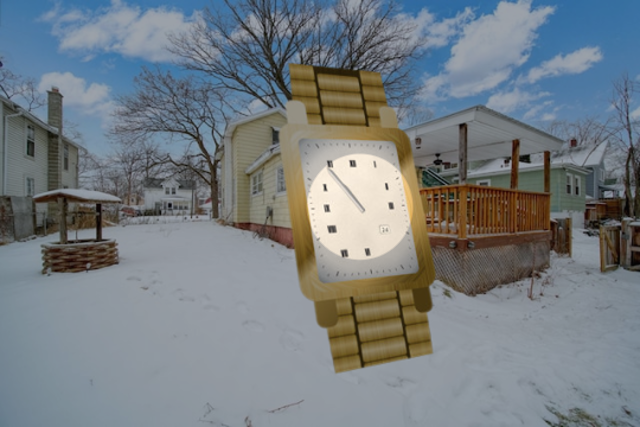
10:54
